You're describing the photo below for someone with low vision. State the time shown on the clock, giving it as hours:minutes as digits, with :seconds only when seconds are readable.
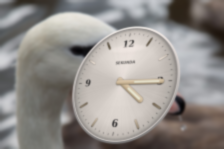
4:15
